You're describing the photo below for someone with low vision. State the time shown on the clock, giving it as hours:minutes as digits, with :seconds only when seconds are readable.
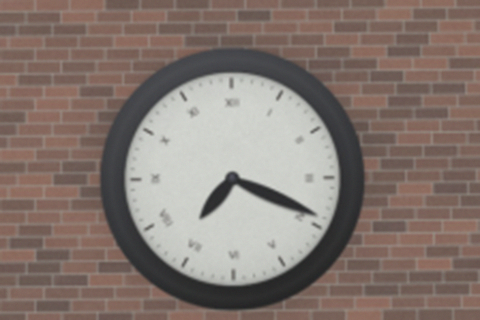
7:19
